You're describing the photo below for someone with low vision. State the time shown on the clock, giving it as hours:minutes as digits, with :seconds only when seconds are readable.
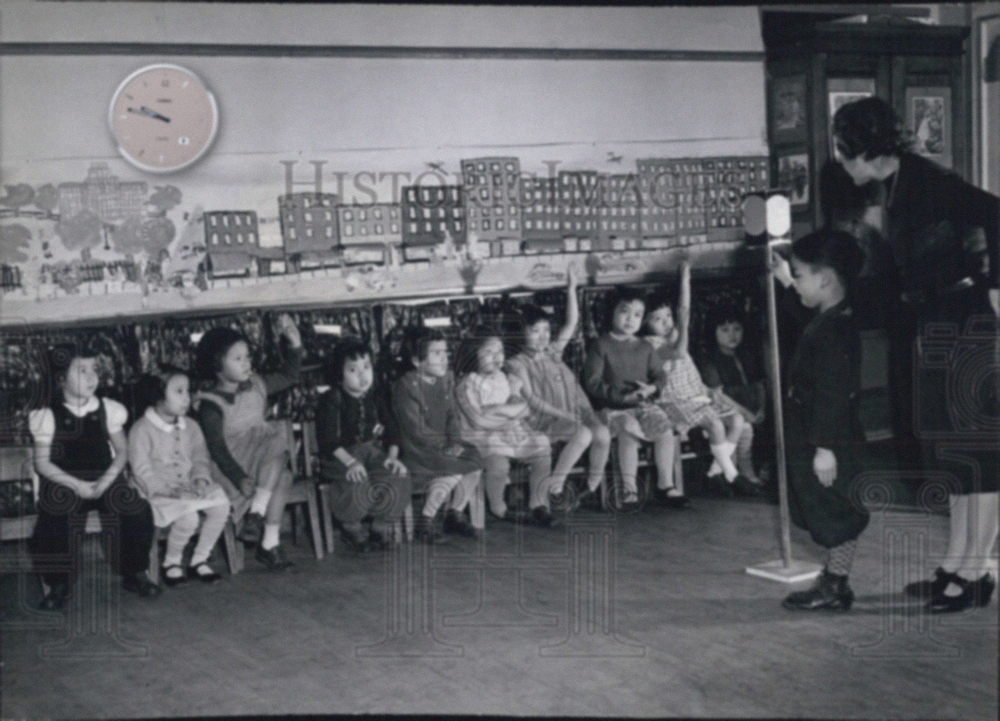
9:47
